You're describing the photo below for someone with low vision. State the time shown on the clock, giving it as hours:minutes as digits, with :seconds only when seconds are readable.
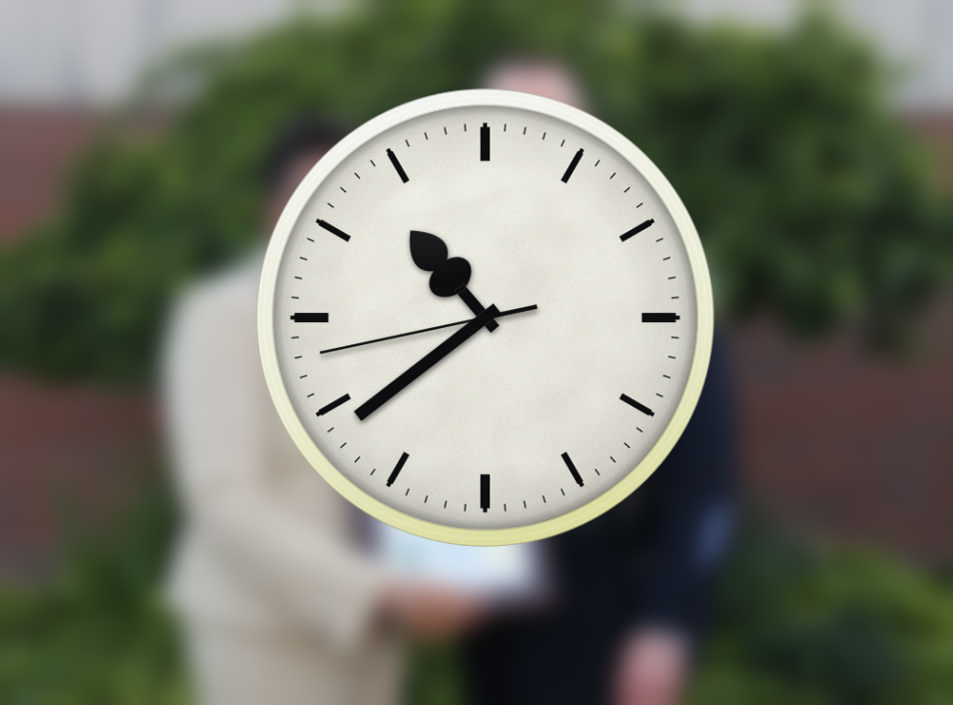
10:38:43
